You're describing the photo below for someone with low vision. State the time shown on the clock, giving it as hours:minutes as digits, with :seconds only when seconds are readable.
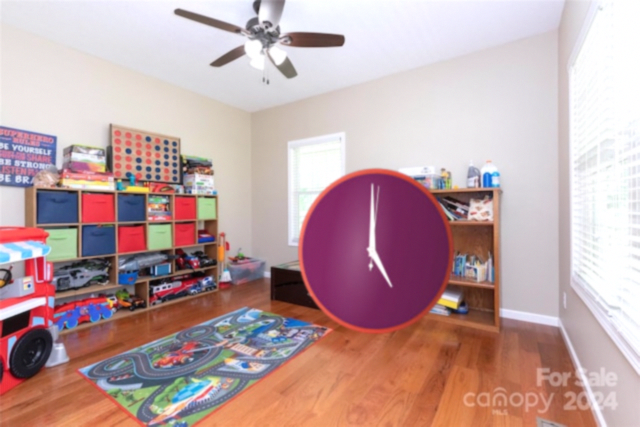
5:00:01
